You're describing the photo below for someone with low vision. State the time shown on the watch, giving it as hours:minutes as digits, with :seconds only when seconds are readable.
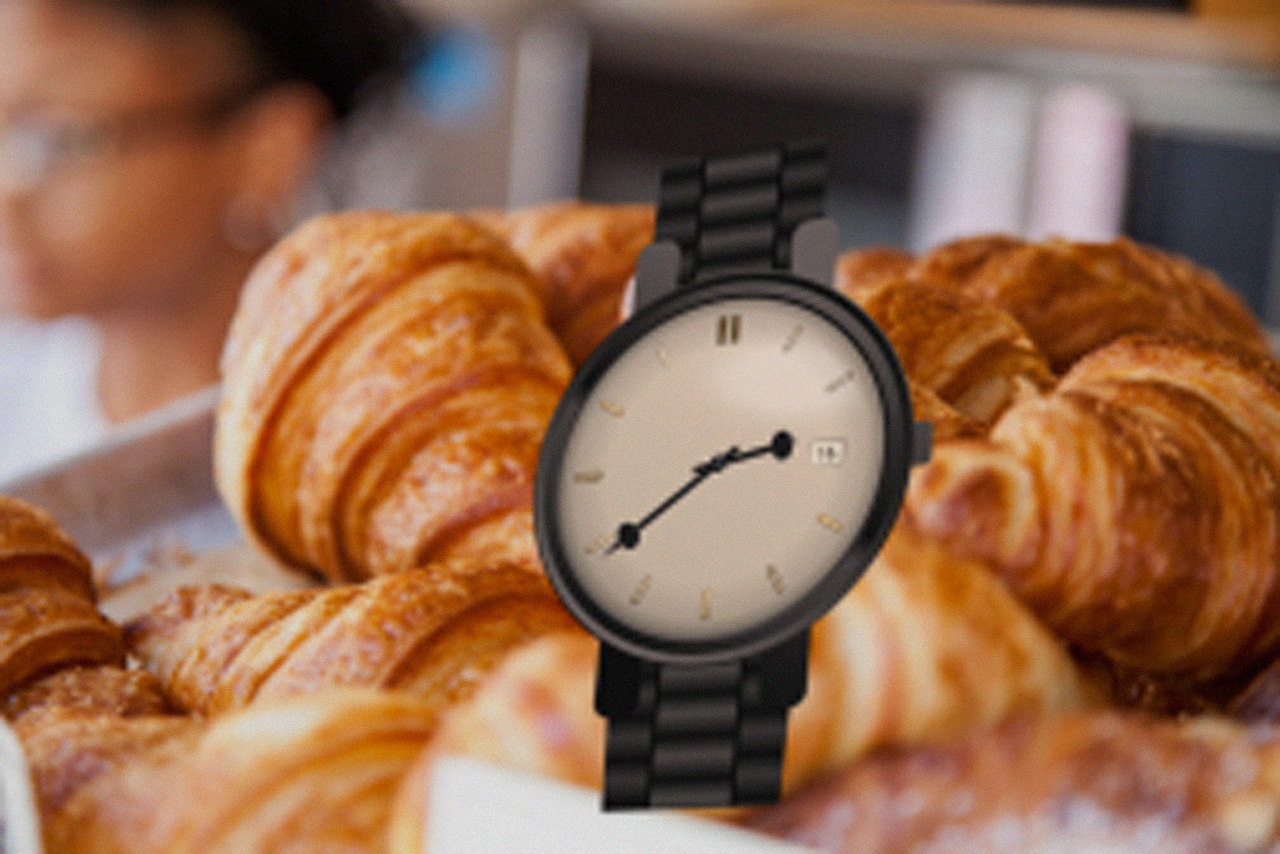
2:39
